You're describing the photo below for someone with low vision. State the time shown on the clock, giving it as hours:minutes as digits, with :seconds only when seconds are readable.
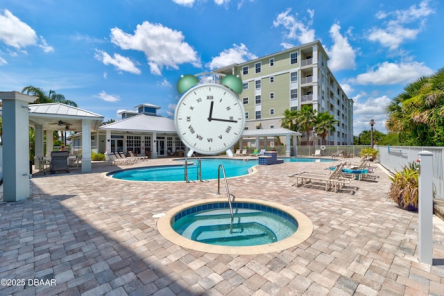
12:16
